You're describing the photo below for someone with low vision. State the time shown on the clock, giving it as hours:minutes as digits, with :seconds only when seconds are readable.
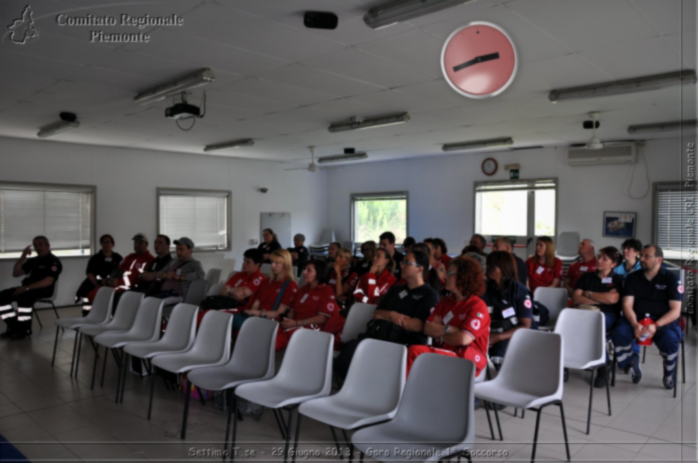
2:42
